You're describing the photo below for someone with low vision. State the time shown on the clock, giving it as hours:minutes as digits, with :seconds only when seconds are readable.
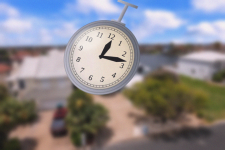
12:13
